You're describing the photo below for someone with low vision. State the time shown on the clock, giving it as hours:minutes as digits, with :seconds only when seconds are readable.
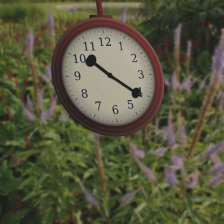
10:21
